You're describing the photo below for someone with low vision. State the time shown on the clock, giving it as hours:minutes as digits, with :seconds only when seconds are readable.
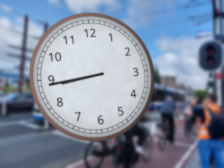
8:44
